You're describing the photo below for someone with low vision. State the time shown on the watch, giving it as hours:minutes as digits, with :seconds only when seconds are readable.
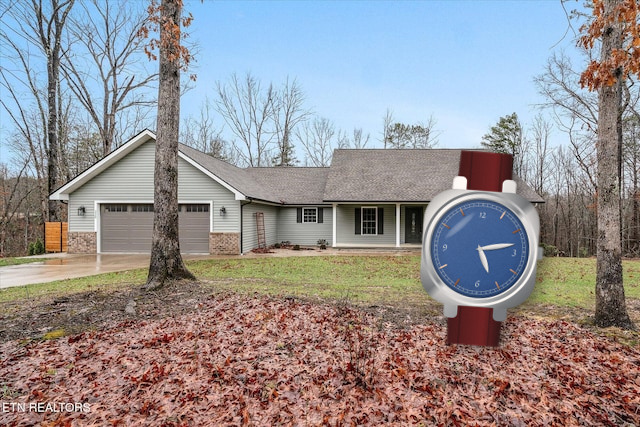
5:13
